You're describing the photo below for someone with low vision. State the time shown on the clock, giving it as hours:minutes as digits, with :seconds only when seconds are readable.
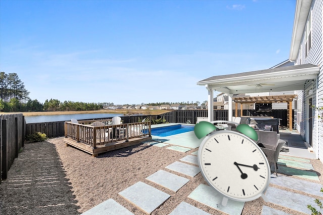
5:17
